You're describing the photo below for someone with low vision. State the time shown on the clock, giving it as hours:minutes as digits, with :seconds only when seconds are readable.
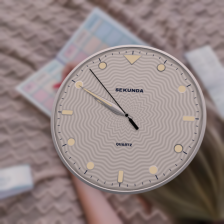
9:49:53
